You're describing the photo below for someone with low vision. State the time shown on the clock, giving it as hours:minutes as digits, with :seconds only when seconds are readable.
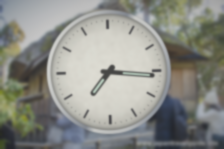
7:16
